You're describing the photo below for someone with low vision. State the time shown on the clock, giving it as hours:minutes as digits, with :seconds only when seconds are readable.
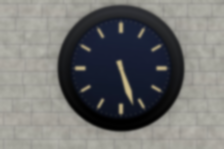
5:27
